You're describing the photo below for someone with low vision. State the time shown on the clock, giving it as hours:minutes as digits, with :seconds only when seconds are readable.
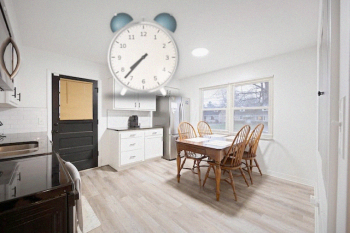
7:37
